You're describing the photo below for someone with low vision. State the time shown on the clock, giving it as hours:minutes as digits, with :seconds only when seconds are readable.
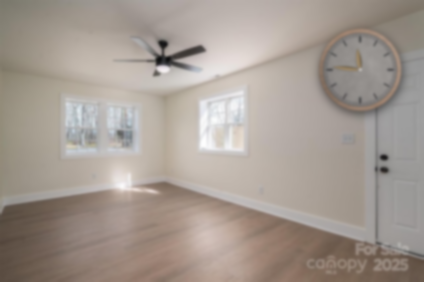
11:46
